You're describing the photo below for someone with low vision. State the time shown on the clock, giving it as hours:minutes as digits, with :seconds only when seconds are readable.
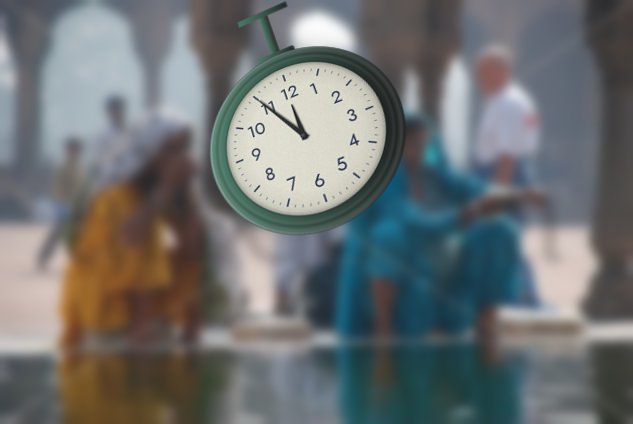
11:55
